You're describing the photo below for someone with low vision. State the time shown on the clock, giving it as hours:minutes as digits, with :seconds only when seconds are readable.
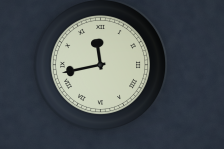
11:43
